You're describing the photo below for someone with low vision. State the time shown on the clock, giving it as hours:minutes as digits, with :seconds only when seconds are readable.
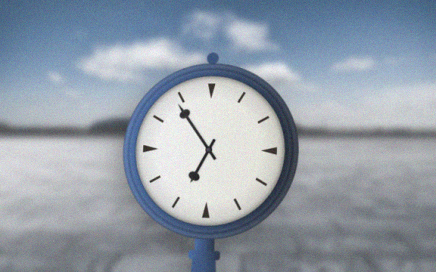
6:54
